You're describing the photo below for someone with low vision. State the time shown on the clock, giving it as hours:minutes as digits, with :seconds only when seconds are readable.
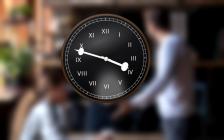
3:48
